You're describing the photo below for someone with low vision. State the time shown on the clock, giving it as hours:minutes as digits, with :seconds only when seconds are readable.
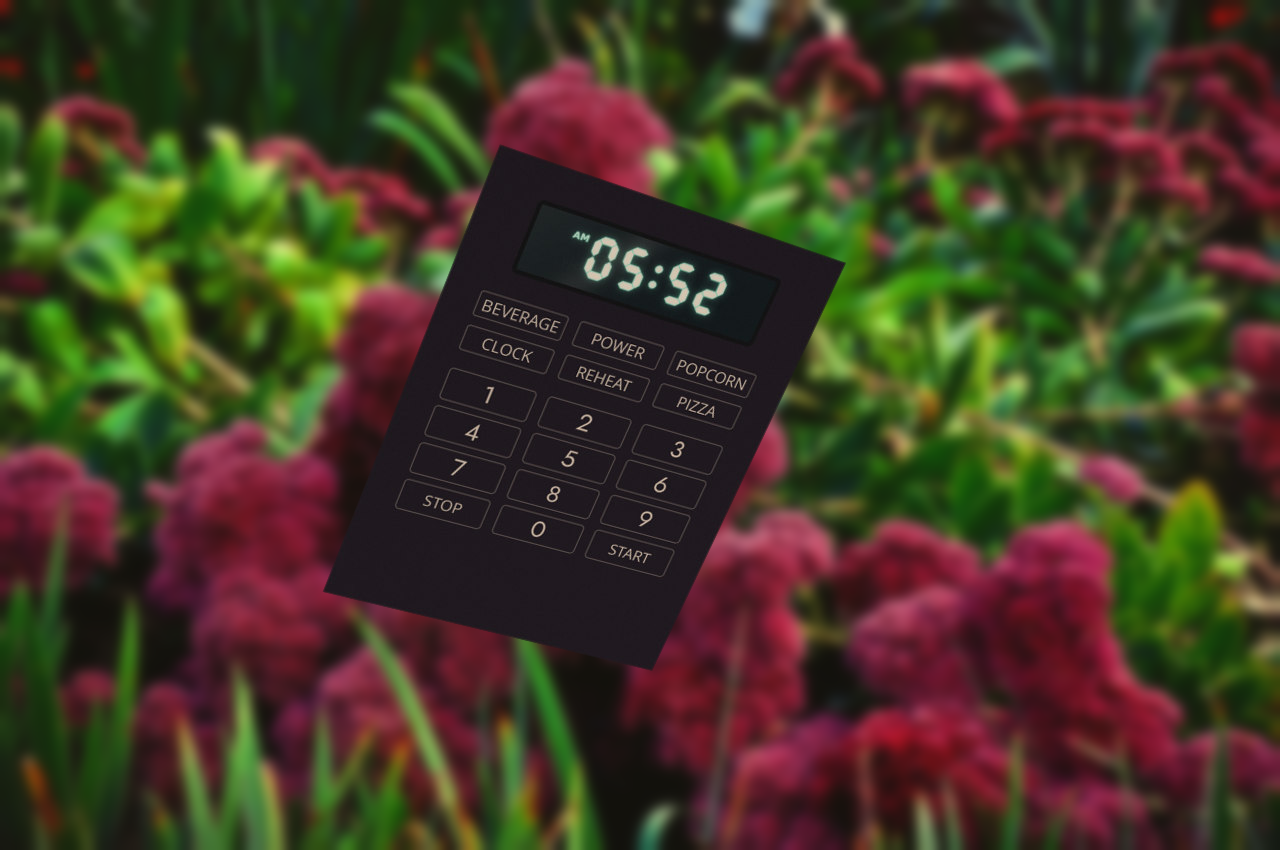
5:52
